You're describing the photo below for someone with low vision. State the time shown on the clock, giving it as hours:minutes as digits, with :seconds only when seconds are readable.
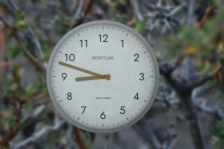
8:48
